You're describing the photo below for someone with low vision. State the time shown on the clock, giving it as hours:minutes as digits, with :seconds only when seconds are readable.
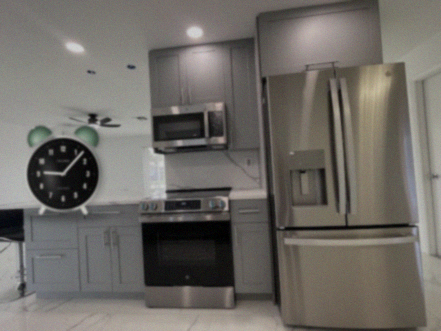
9:07
